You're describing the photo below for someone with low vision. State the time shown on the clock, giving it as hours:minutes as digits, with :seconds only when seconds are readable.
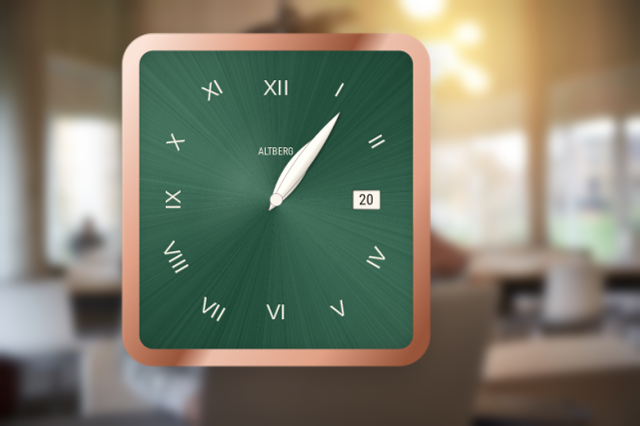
1:06
